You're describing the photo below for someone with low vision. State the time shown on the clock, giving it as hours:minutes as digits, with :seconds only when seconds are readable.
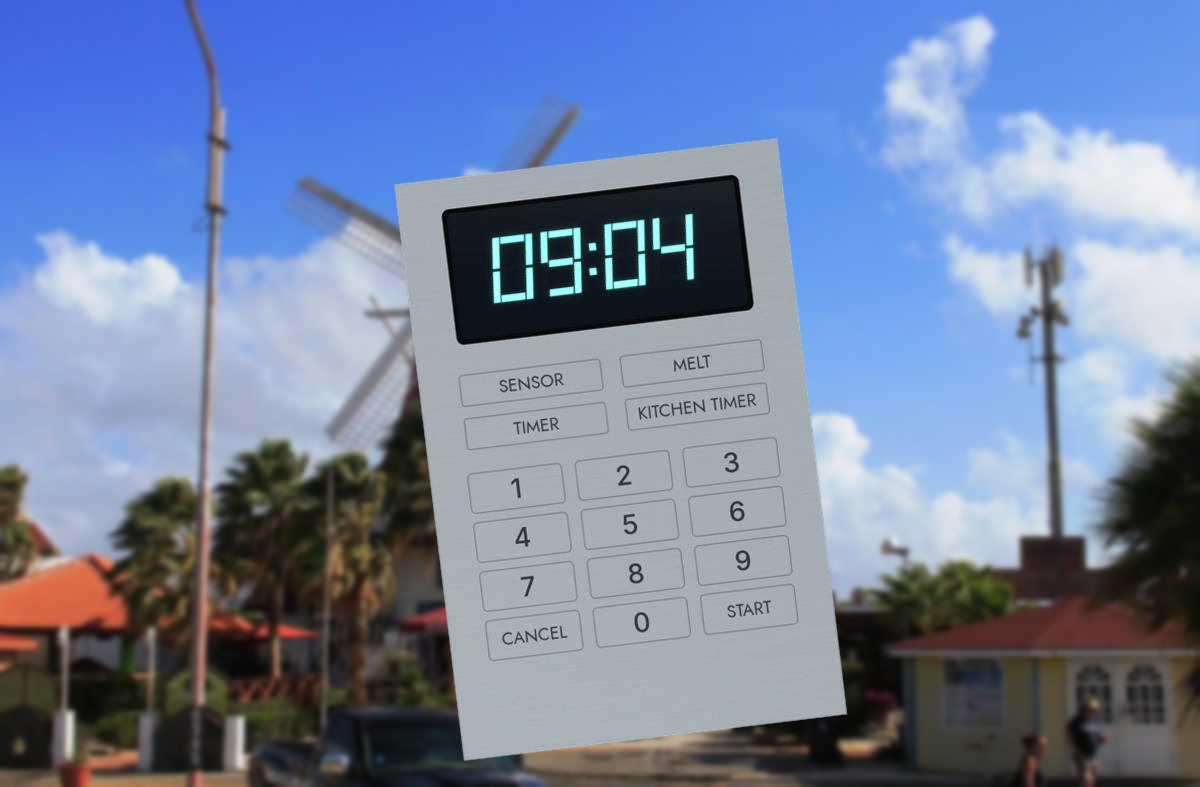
9:04
